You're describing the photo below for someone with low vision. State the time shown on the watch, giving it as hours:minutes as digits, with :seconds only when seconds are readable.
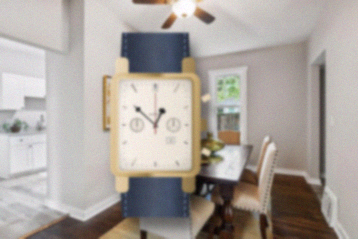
12:52
